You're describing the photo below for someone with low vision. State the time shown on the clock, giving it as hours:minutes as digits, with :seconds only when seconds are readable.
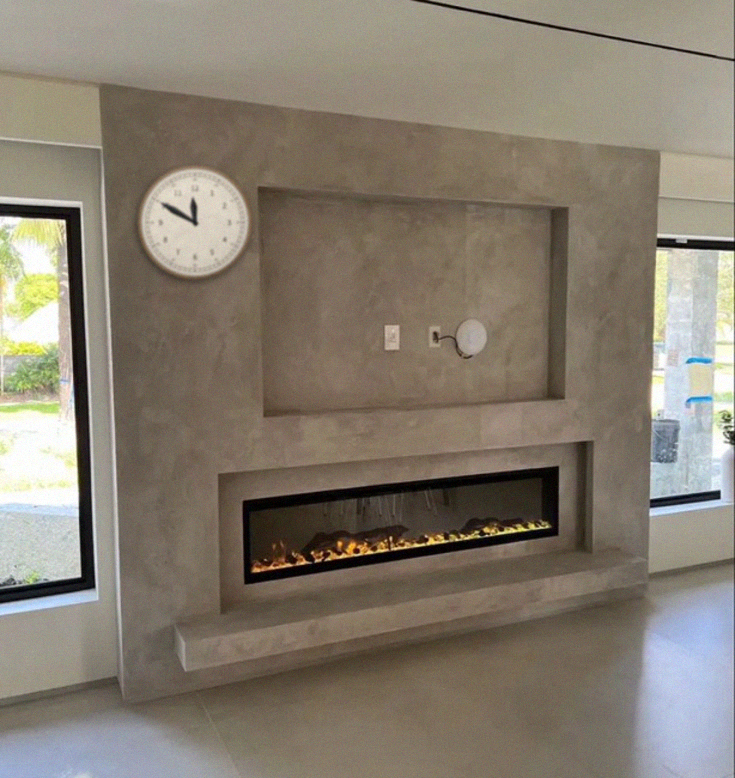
11:50
